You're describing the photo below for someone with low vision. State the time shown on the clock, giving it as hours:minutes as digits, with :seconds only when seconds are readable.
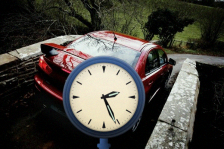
2:26
